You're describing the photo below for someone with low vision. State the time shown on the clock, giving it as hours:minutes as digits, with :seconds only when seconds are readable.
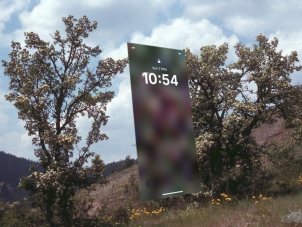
10:54
